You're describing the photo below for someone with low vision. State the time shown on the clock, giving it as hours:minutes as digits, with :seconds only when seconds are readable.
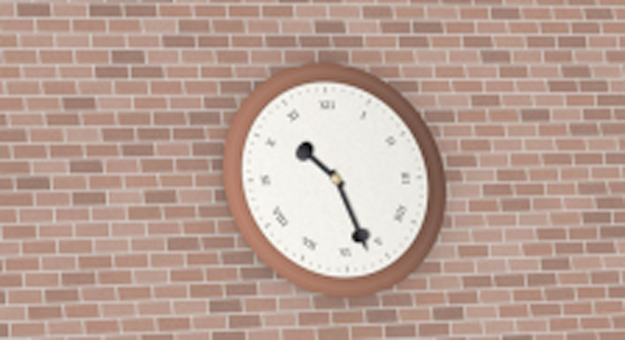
10:27
